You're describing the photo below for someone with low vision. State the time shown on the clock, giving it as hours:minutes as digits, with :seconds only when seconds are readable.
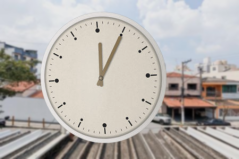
12:05
